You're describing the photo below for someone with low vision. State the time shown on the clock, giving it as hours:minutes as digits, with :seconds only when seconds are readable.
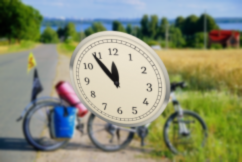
11:54
